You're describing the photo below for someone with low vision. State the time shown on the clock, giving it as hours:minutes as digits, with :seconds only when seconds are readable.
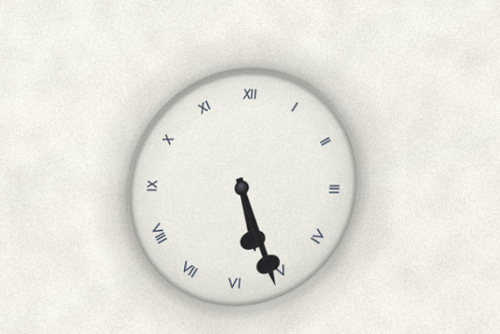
5:26
